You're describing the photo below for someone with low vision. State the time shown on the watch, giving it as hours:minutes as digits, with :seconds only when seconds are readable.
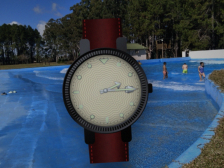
2:15
